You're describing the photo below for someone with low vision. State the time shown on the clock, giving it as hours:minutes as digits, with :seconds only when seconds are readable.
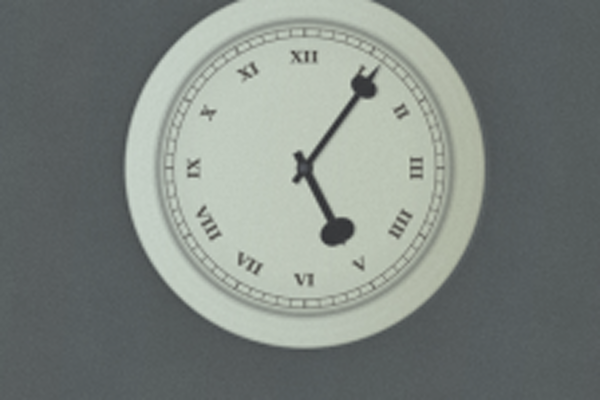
5:06
